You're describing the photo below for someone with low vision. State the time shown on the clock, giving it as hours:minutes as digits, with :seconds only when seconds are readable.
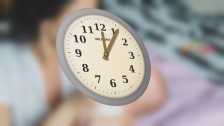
12:06
